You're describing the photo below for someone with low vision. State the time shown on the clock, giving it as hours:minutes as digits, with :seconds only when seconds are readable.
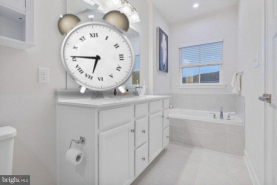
6:46
